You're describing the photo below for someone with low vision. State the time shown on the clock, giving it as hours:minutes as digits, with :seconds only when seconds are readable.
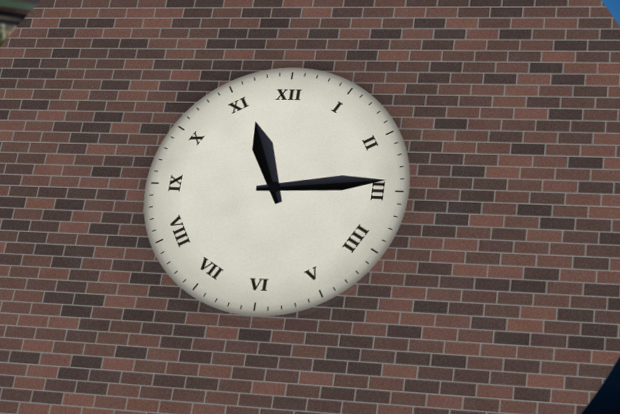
11:14
